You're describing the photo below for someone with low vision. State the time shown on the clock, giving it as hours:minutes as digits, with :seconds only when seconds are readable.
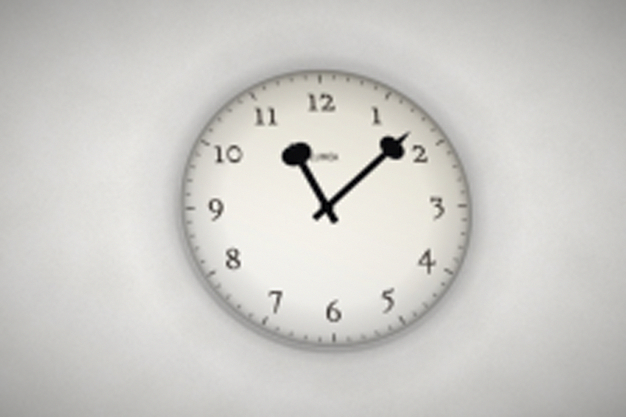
11:08
